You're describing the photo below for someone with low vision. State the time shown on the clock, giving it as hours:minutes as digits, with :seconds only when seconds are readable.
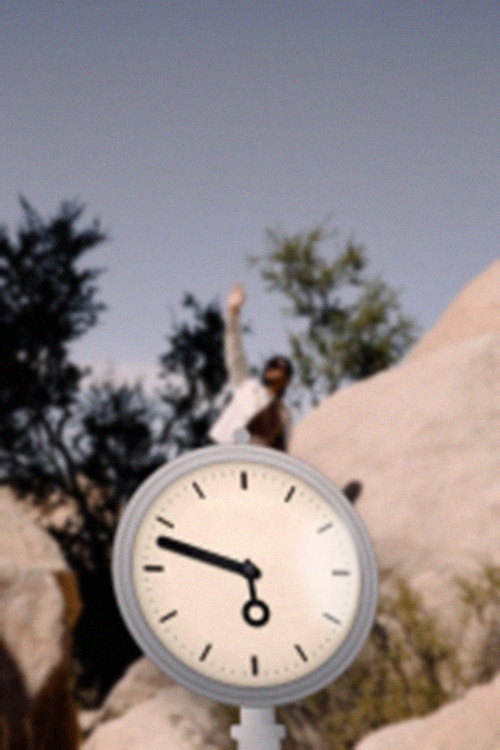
5:48
